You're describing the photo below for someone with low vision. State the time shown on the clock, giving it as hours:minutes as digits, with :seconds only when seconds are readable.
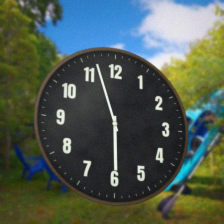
5:57
